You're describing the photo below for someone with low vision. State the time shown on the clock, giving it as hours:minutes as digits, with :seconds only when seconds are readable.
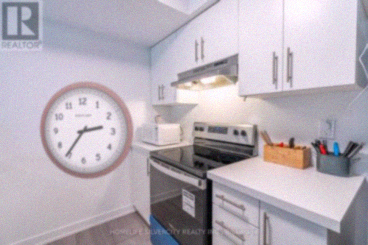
2:36
